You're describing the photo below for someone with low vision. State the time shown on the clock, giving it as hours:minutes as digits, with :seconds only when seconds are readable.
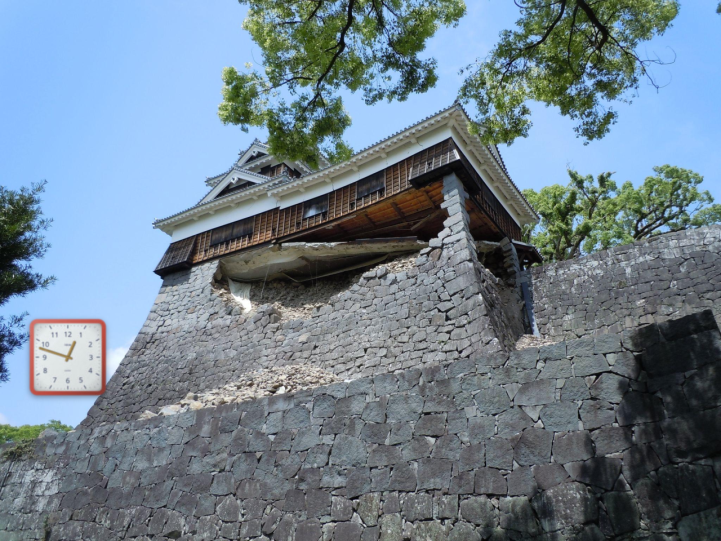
12:48
